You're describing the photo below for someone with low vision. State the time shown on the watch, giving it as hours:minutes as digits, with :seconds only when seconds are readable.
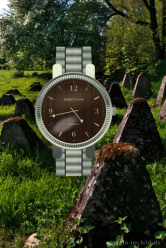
4:43
